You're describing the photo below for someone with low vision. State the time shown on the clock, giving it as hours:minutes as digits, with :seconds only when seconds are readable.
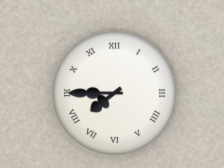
7:45
